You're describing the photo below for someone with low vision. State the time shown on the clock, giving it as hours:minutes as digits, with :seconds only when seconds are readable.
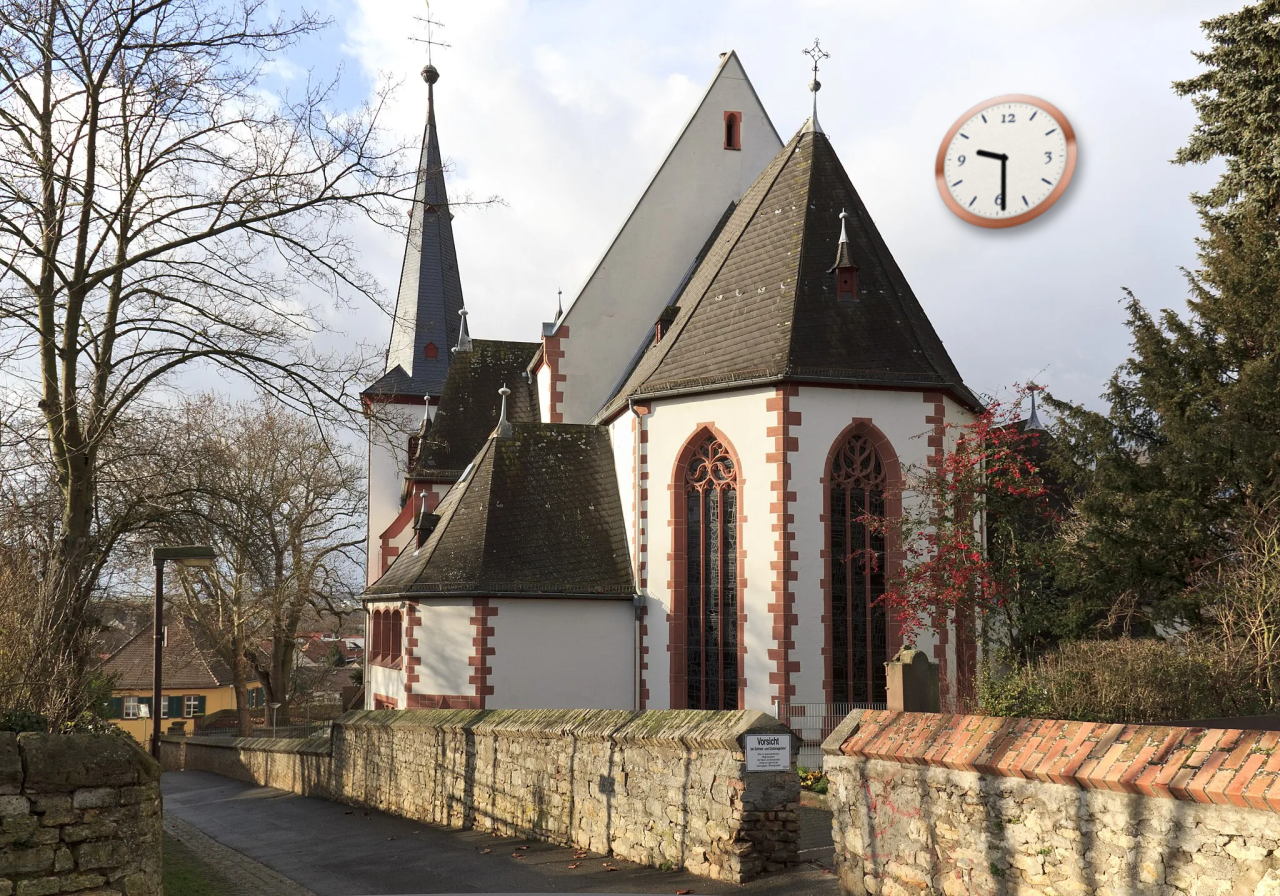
9:29
